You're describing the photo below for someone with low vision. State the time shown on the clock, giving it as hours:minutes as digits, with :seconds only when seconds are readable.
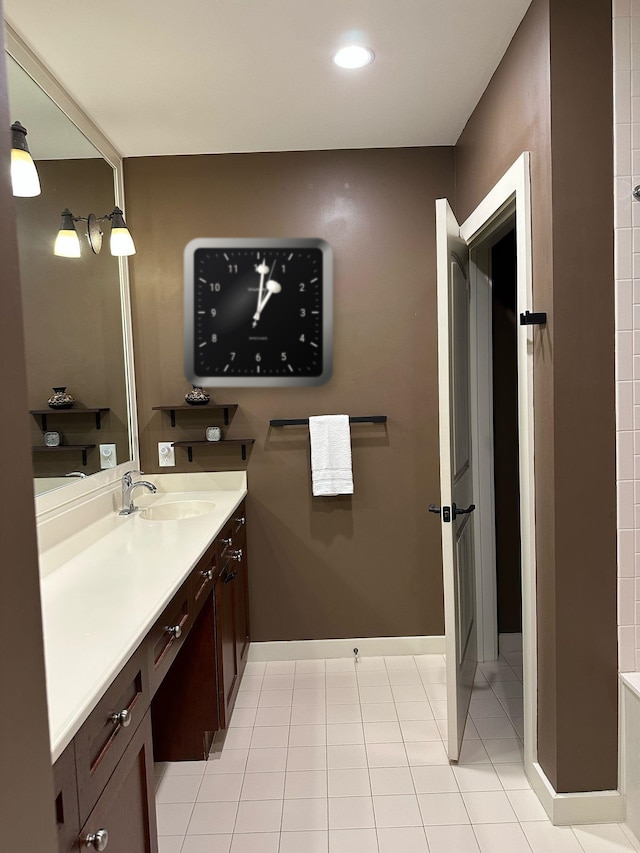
1:01:03
